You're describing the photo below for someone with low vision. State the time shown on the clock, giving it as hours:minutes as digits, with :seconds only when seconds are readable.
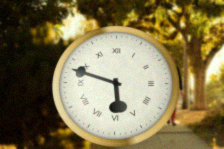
5:48
